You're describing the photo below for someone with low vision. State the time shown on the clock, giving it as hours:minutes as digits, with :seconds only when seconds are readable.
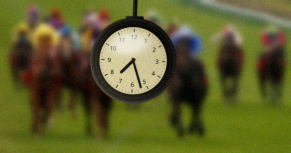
7:27
